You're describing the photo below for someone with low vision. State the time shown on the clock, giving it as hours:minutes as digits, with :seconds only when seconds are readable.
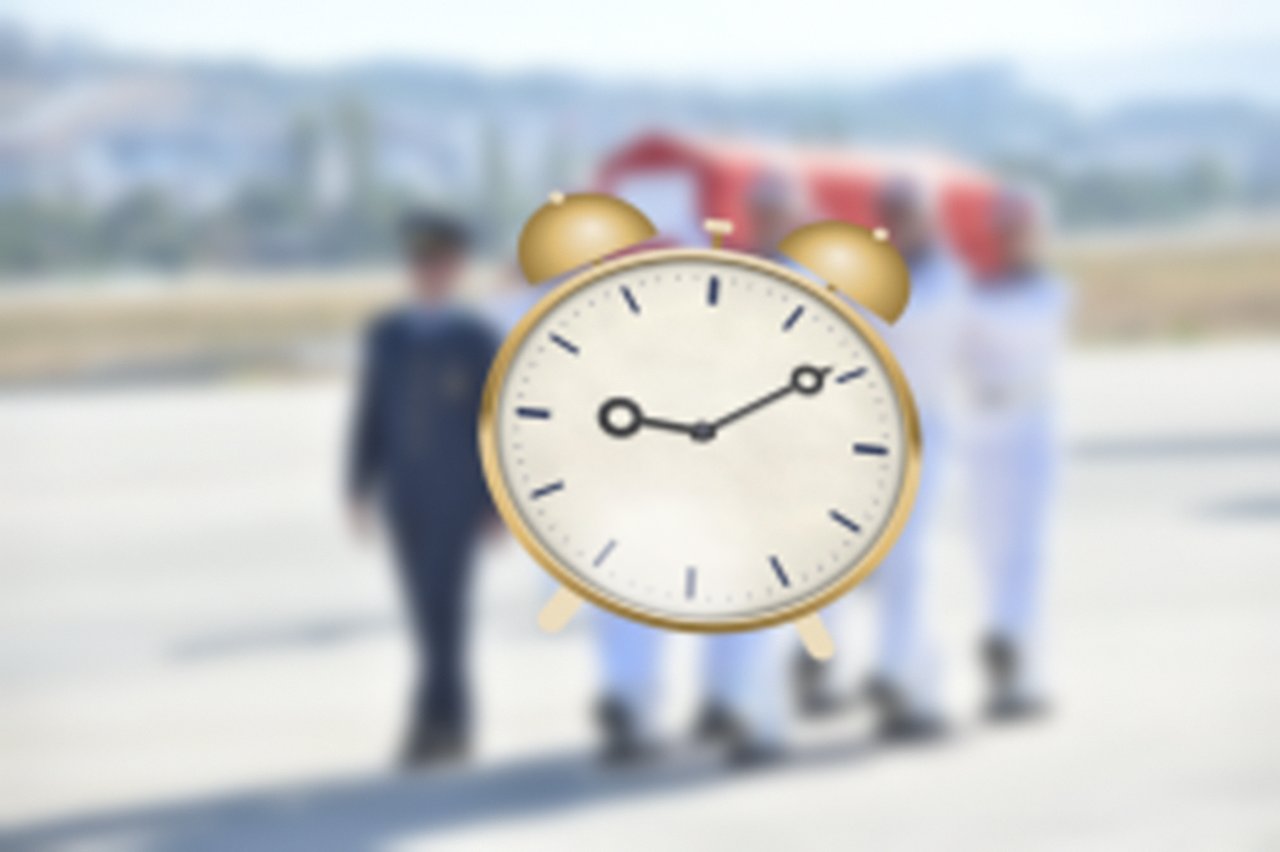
9:09
